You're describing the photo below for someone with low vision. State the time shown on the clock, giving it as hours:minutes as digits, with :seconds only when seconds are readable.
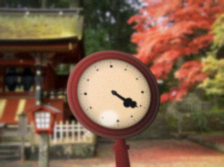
4:21
